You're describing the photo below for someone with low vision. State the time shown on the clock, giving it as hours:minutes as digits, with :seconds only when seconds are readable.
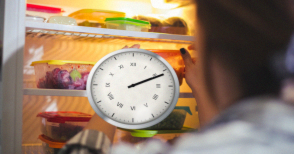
2:11
